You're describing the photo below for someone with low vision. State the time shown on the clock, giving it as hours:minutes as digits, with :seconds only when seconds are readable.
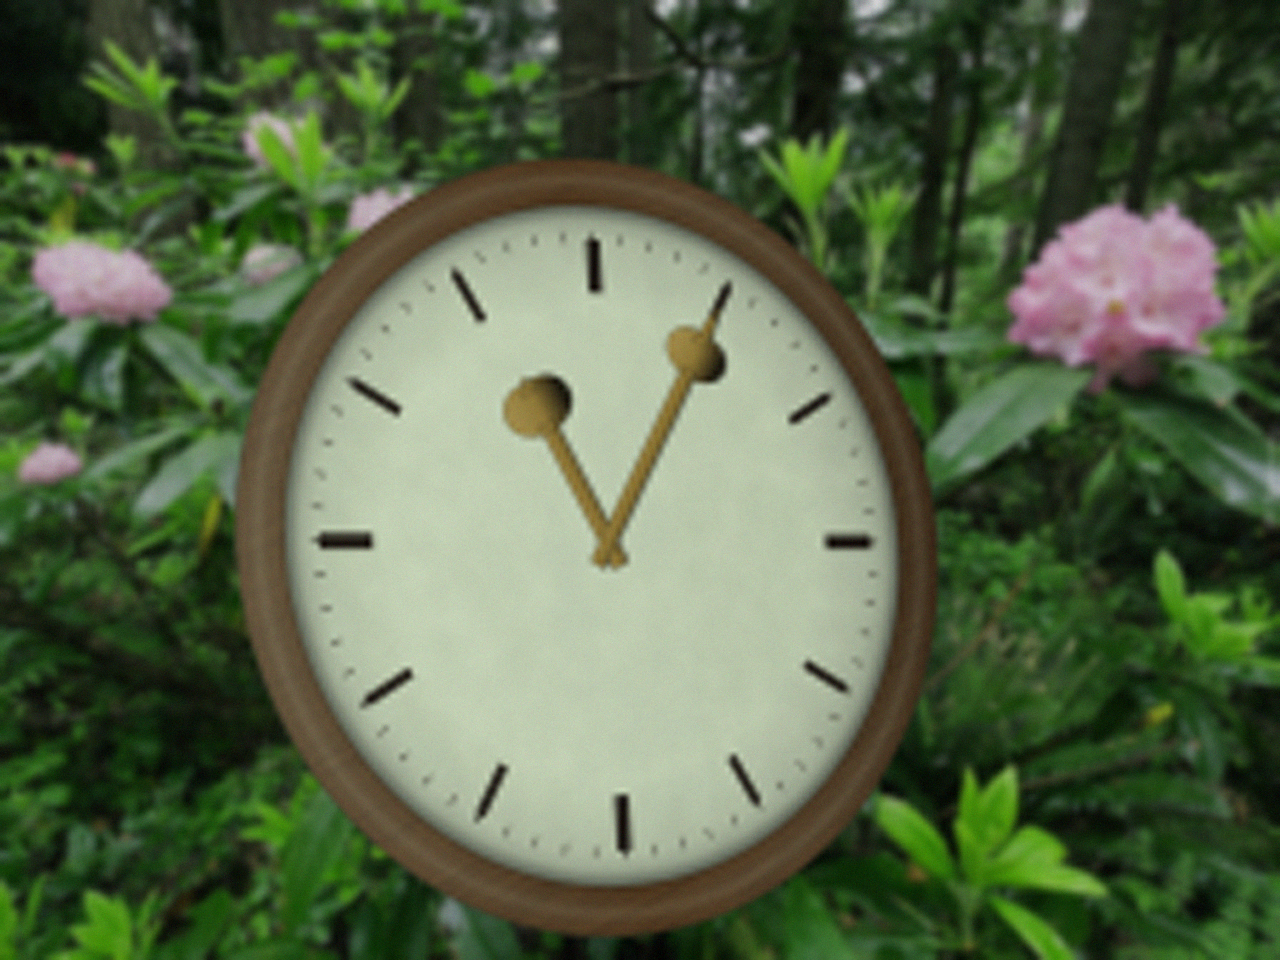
11:05
